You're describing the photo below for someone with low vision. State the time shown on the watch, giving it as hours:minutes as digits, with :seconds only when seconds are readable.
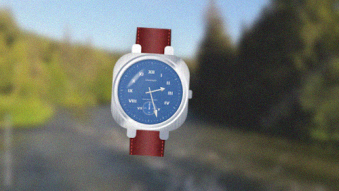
2:27
